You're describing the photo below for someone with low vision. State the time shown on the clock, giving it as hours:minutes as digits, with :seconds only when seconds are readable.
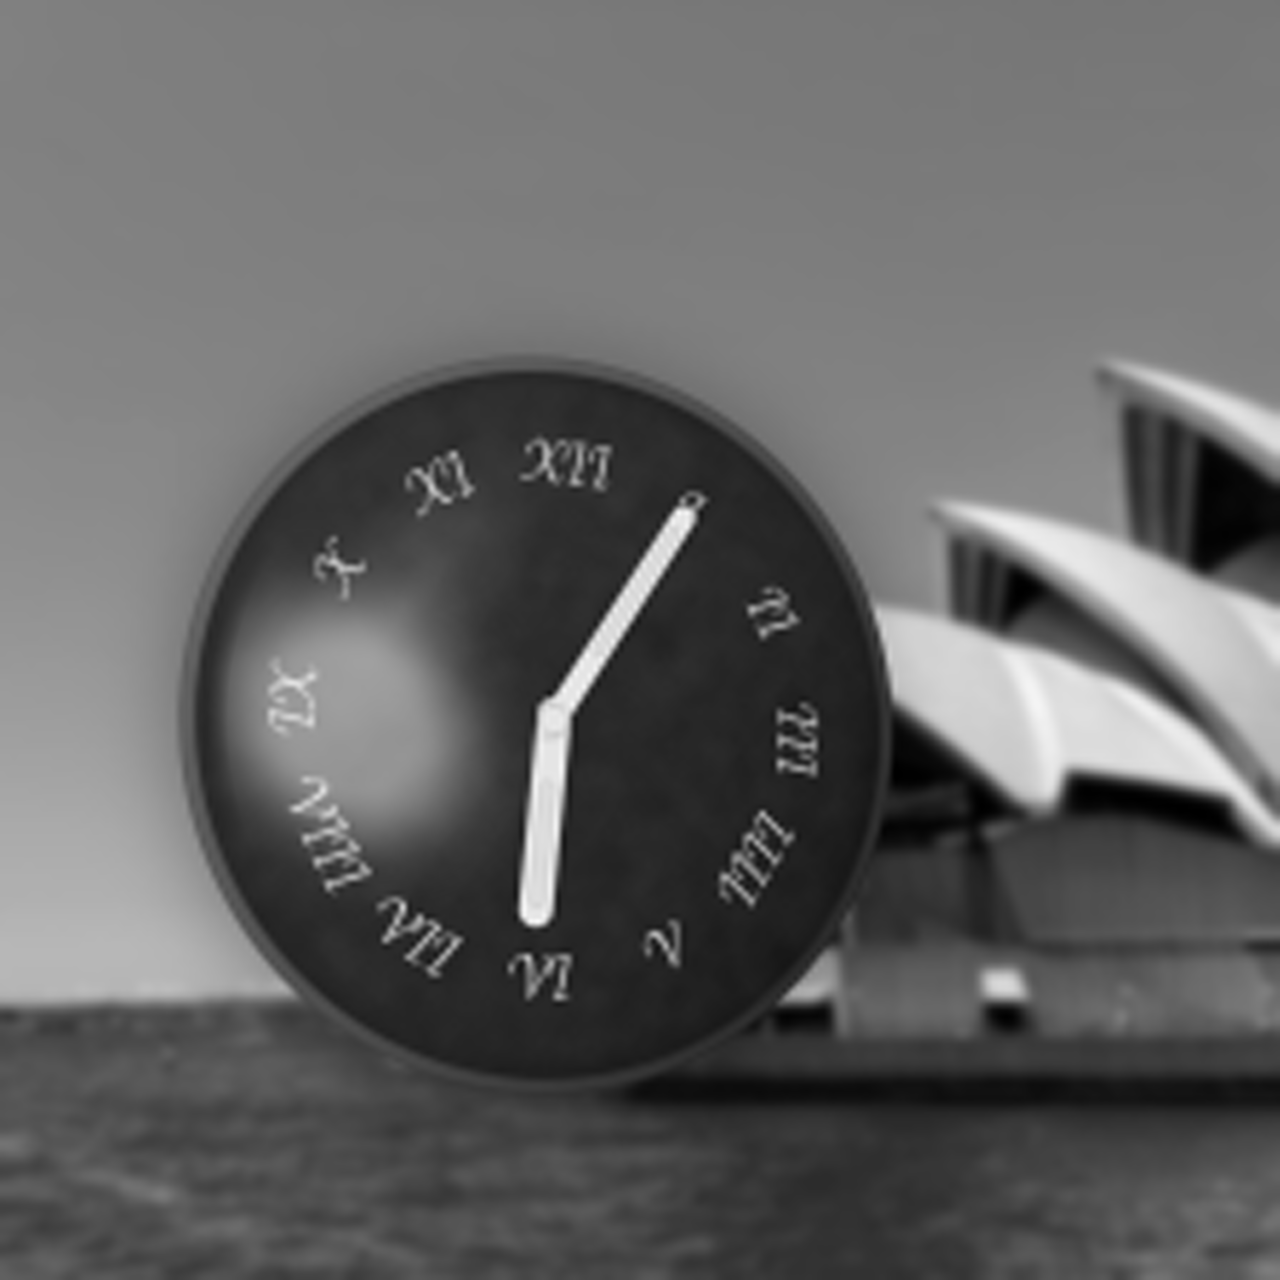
6:05
